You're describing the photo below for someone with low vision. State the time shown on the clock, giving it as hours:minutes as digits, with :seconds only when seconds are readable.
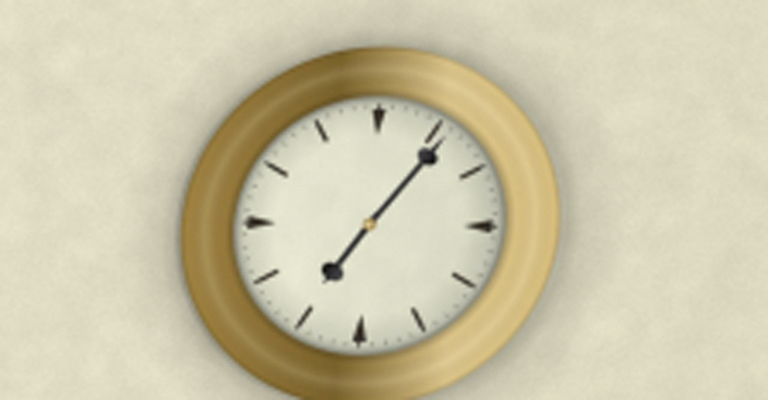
7:06
